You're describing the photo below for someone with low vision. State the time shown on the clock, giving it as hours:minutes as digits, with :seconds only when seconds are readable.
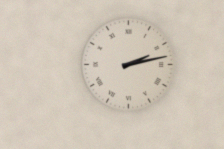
2:13
